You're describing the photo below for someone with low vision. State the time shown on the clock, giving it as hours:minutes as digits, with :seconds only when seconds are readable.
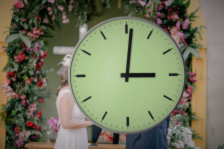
3:01
